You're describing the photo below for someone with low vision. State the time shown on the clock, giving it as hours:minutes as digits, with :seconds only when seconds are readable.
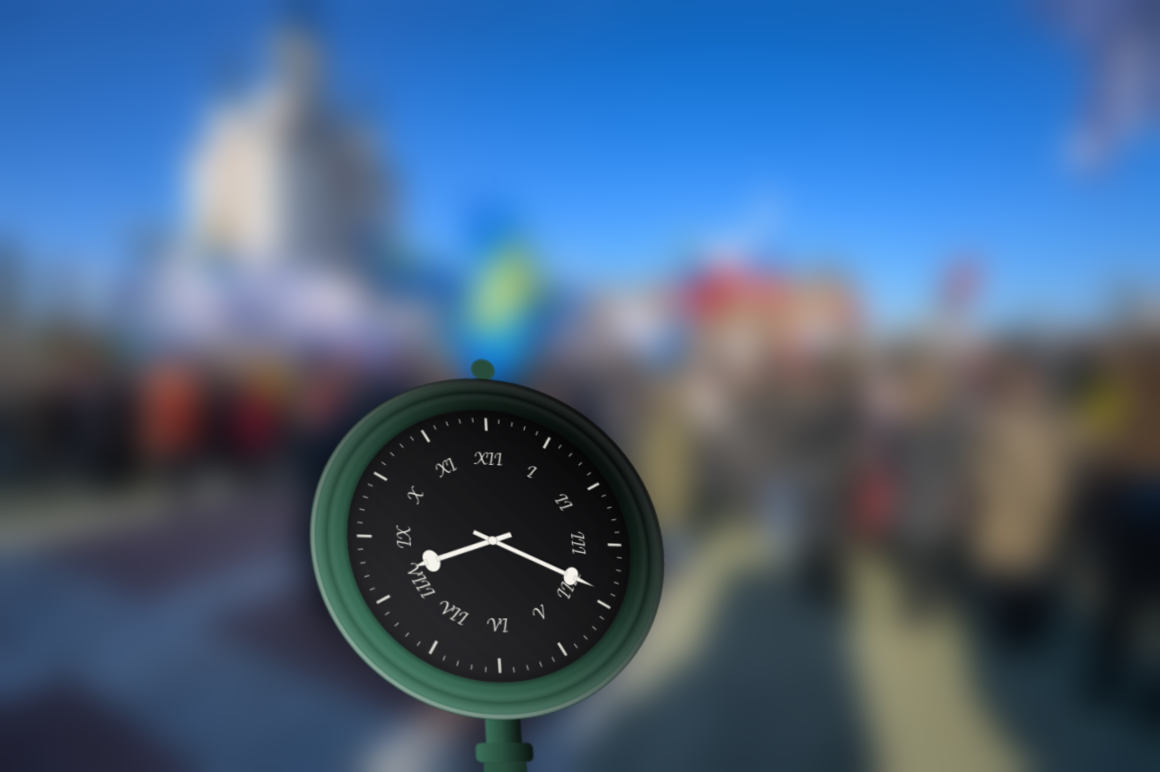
8:19
